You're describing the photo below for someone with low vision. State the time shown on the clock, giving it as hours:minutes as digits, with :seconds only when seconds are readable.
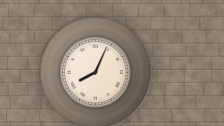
8:04
